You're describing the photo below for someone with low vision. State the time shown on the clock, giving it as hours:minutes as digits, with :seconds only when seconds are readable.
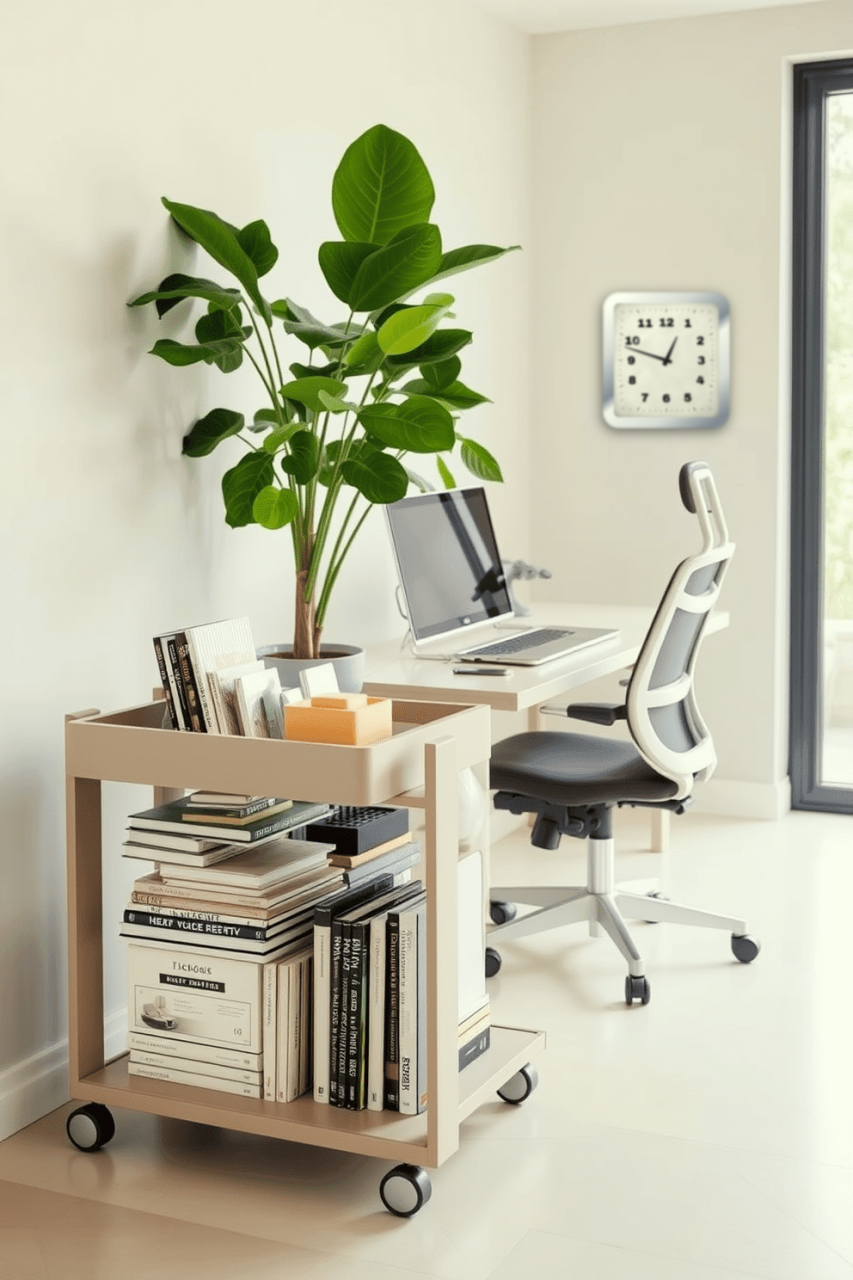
12:48
